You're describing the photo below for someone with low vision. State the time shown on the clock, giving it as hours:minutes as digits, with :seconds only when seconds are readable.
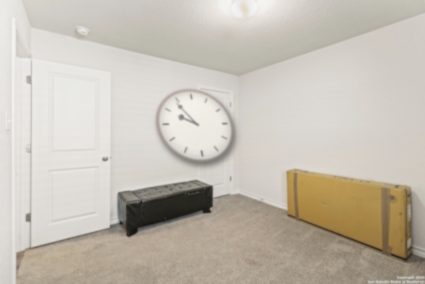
9:54
